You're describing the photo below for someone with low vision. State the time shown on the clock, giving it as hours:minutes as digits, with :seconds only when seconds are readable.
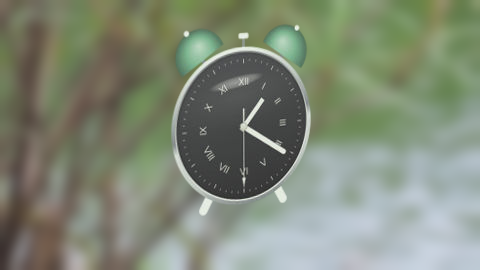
1:20:30
